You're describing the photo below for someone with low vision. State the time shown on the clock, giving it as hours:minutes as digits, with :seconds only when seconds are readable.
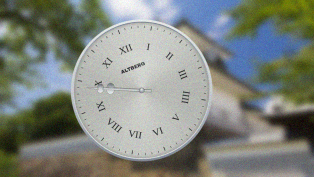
9:49
